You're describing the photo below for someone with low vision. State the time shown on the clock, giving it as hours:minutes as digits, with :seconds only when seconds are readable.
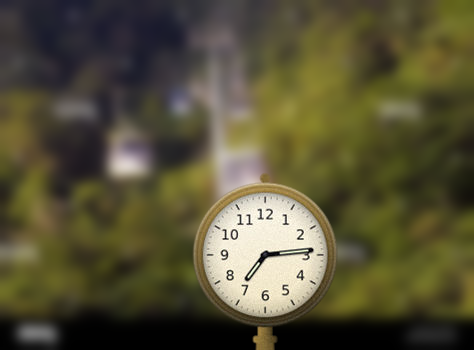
7:14
